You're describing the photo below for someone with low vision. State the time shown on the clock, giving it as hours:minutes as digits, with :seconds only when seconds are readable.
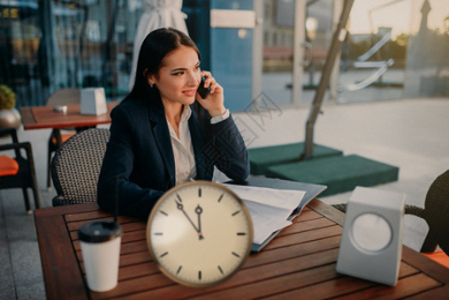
11:54
